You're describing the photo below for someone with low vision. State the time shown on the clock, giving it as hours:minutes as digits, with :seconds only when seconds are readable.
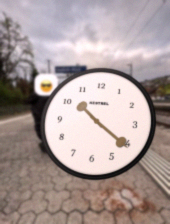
10:21
